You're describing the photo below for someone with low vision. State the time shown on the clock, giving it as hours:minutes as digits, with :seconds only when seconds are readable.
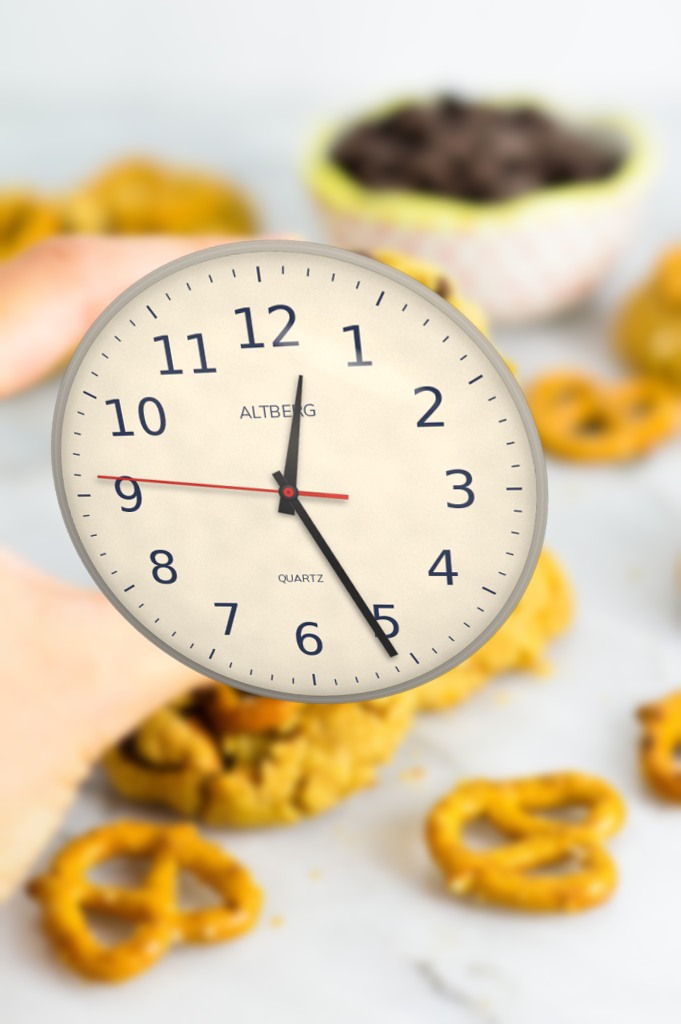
12:25:46
